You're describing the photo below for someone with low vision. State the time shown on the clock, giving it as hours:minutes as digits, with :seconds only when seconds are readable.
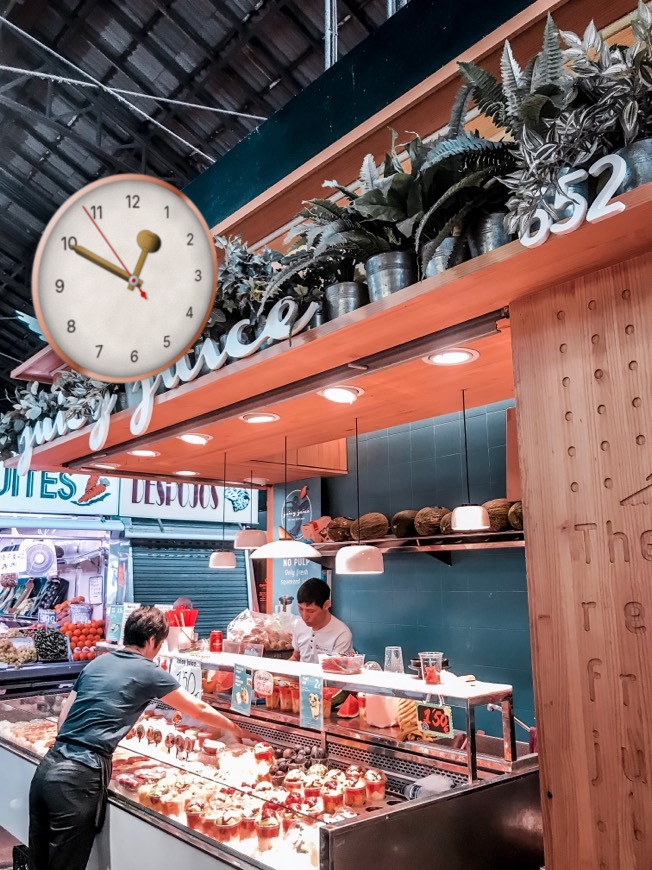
12:49:54
